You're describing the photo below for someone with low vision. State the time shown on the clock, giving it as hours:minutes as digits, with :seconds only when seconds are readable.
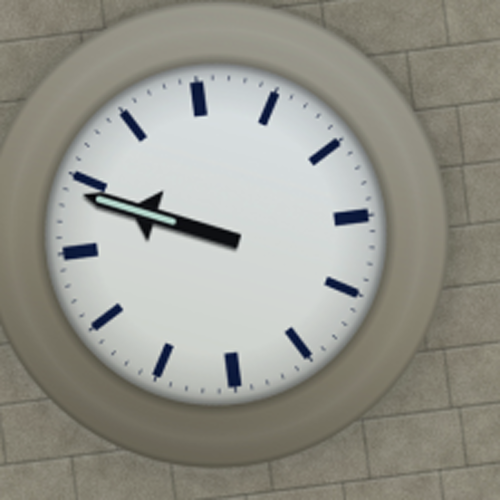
9:49
